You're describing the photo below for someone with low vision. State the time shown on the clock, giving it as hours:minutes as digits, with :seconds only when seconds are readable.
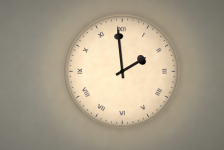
1:59
